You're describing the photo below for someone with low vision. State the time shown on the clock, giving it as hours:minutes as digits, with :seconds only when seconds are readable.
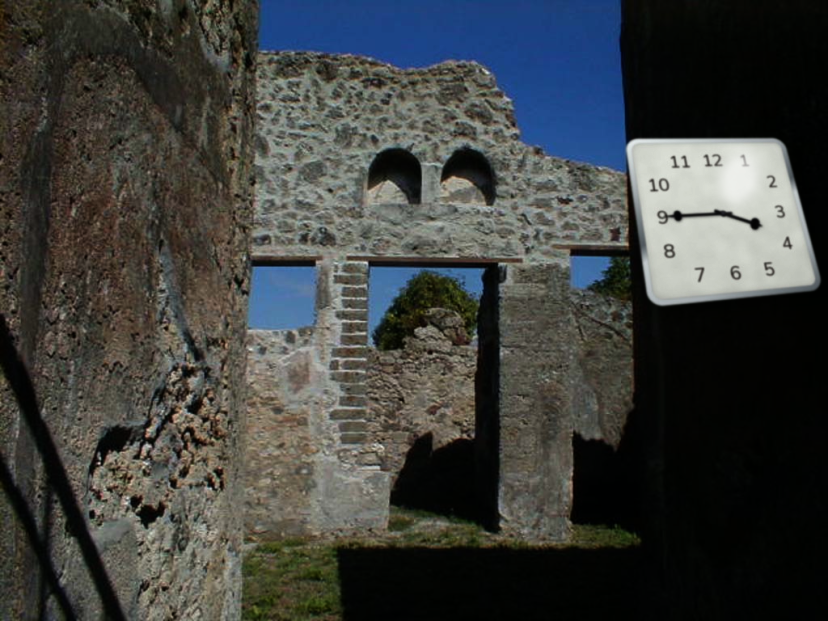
3:45
